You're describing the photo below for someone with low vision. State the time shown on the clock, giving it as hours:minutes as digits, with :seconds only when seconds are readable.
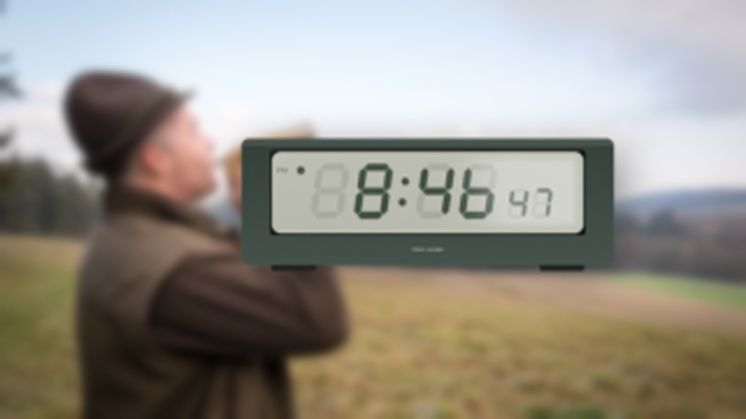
8:46:47
